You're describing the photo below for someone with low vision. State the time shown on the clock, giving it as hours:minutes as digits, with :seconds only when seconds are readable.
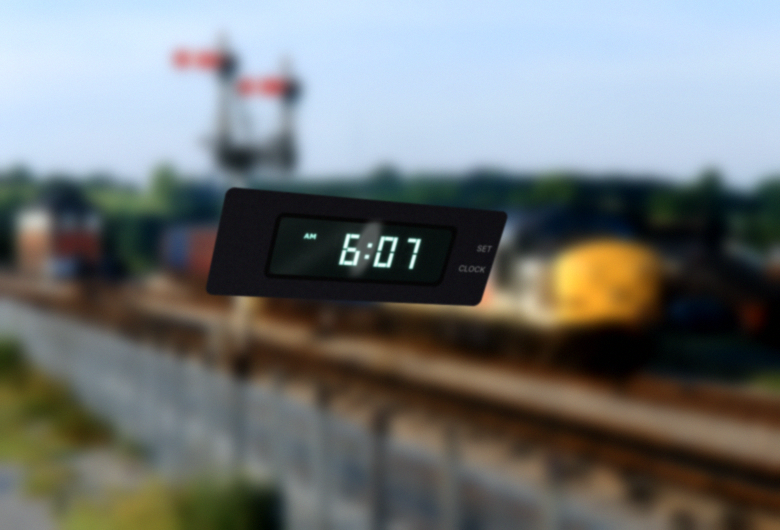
6:07
